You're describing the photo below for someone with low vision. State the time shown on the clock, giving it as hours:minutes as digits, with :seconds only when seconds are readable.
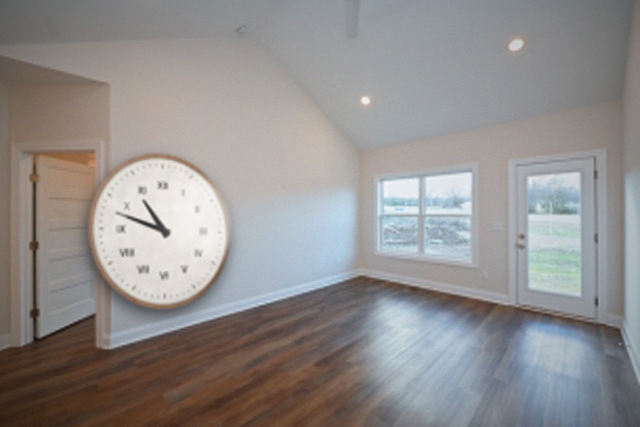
10:48
